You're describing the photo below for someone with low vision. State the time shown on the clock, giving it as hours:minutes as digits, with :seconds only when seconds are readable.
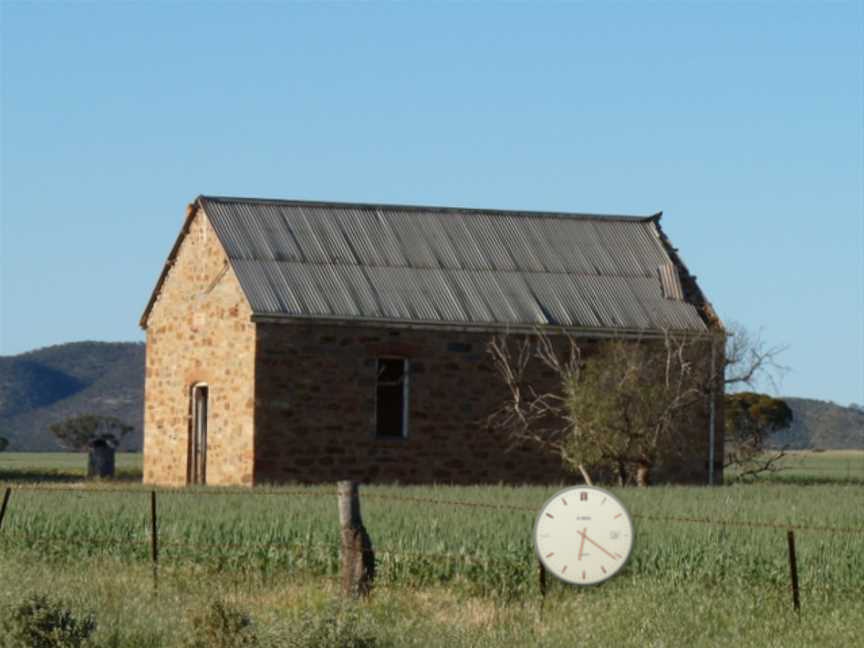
6:21
